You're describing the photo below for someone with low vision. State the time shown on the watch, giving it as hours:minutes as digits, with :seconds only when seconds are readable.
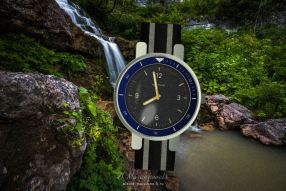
7:58
